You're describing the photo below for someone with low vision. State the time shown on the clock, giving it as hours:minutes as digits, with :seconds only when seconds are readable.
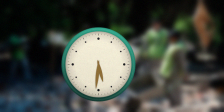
5:31
